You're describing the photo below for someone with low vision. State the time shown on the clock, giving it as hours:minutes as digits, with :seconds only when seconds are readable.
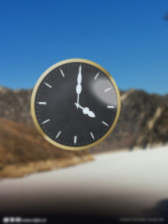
4:00
